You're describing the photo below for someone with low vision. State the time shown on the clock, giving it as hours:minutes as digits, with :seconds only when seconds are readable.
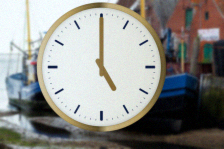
5:00
